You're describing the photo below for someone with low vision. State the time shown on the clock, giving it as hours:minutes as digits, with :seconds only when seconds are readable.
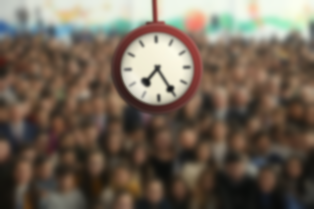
7:25
